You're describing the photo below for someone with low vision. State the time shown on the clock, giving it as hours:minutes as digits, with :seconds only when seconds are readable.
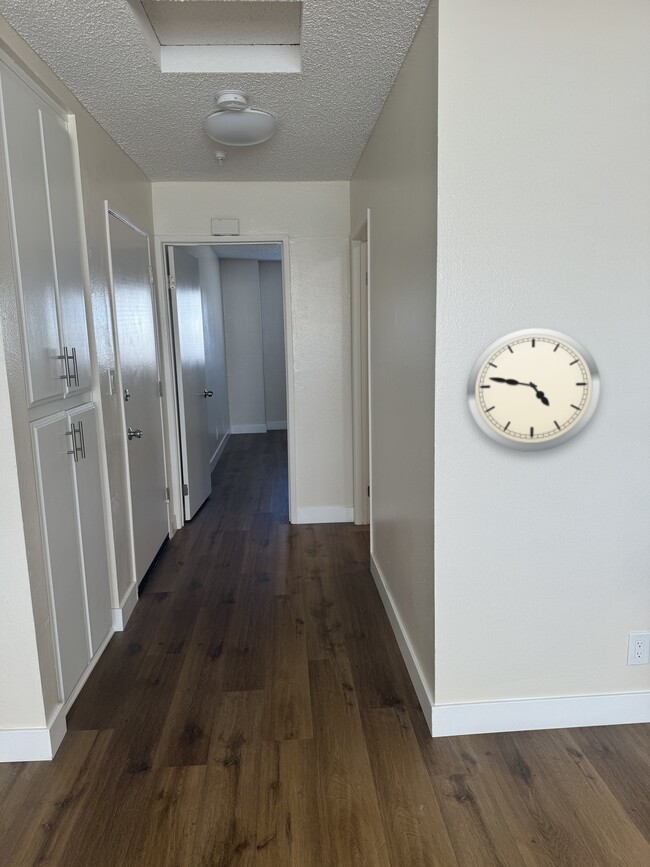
4:47
